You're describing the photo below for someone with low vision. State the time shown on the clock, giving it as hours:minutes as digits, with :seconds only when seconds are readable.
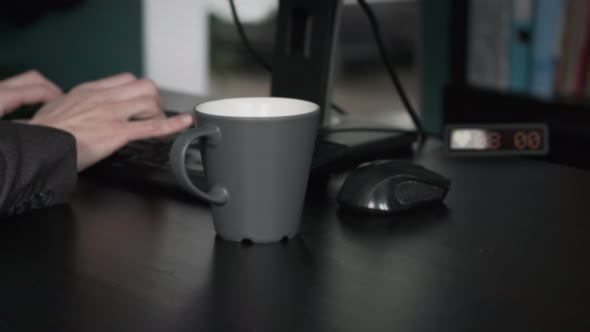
8:00
